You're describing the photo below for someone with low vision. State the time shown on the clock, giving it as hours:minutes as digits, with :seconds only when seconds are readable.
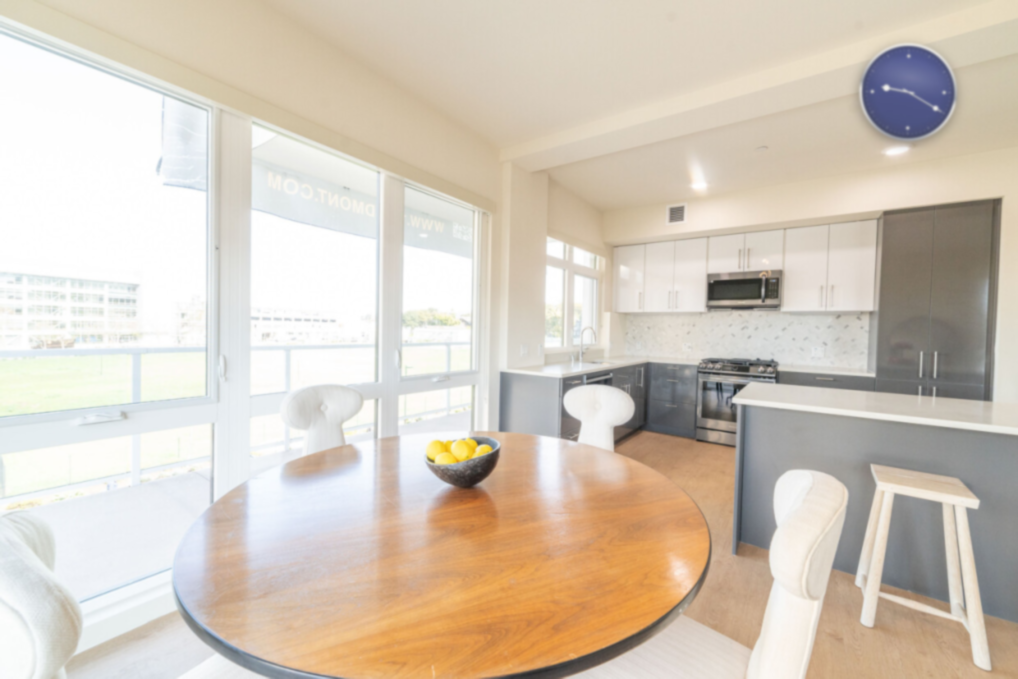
9:20
